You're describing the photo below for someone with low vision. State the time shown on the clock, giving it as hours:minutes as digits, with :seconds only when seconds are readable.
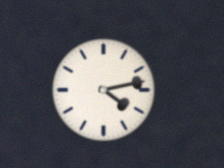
4:13
